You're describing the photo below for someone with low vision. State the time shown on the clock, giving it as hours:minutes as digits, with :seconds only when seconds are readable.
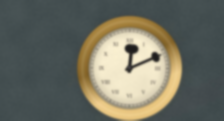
12:11
